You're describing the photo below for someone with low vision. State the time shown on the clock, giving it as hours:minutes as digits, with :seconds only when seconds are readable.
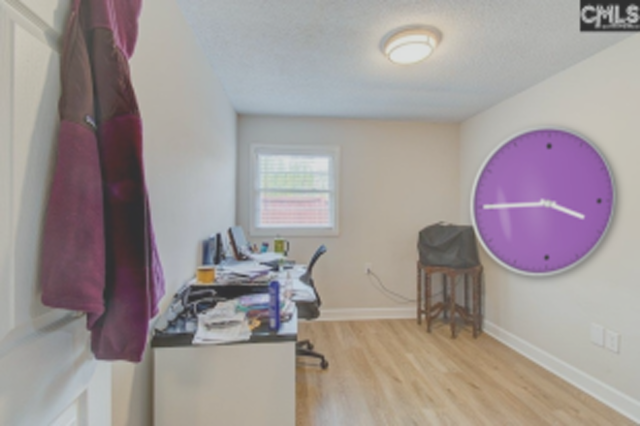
3:45
